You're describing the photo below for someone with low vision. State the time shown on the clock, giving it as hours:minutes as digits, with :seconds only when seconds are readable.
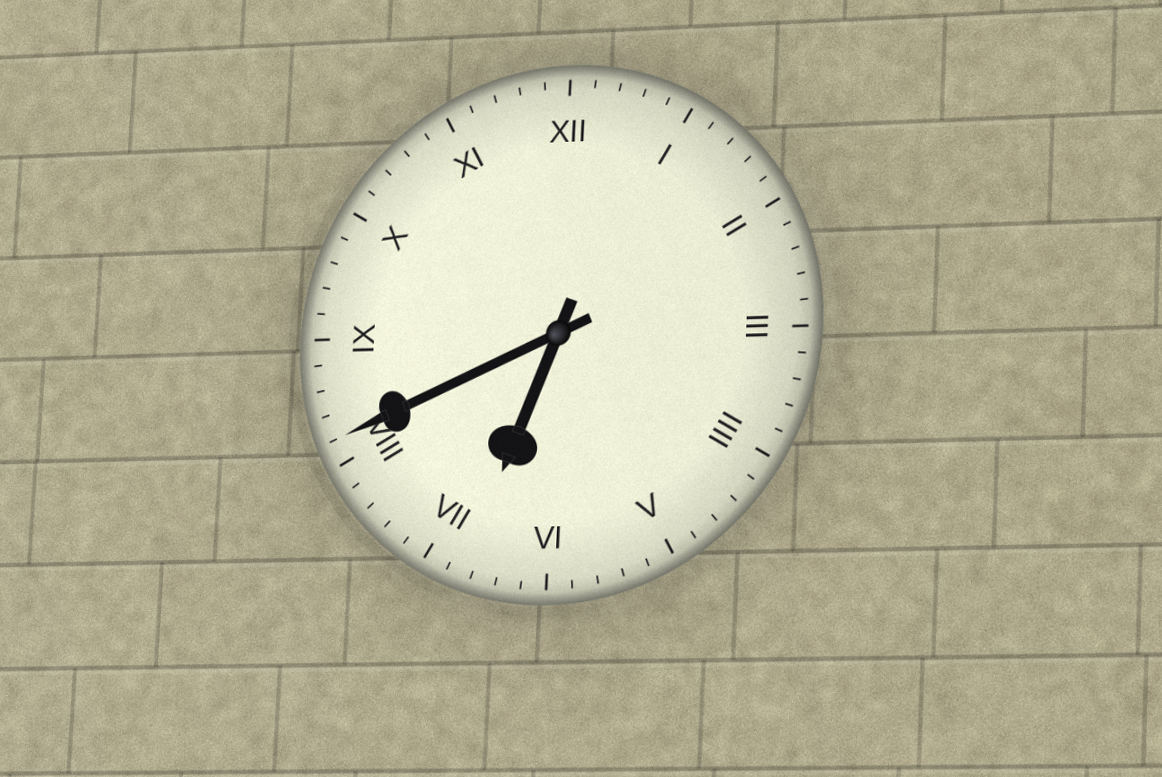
6:41
